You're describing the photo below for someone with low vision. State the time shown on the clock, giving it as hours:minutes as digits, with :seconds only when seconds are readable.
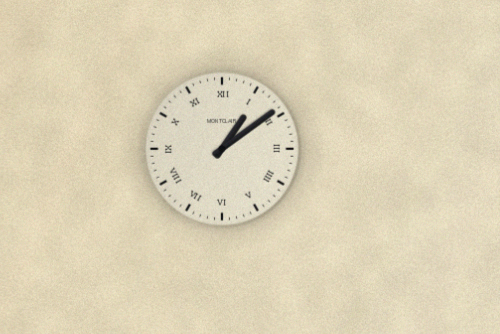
1:09
